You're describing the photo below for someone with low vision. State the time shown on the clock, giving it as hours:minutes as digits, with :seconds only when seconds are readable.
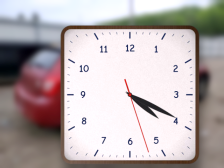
4:19:27
